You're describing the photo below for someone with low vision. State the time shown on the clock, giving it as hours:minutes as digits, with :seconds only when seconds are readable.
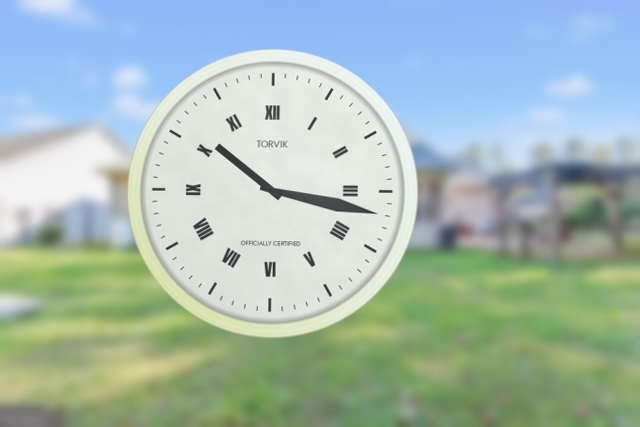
10:17
